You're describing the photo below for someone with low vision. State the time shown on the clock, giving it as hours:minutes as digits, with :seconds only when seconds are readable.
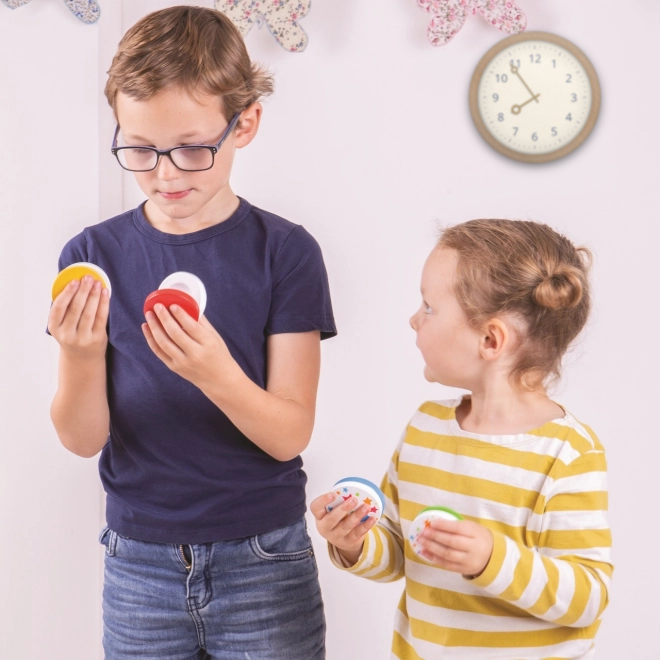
7:54
